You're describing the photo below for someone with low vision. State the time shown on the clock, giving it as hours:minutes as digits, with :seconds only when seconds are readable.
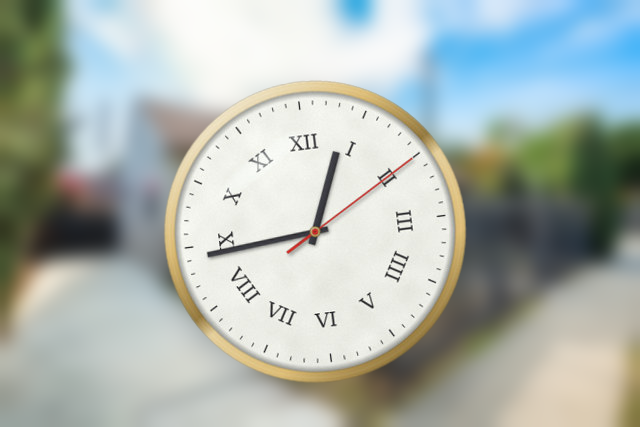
12:44:10
